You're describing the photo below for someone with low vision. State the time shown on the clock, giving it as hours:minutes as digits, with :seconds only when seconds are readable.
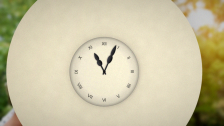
11:04
